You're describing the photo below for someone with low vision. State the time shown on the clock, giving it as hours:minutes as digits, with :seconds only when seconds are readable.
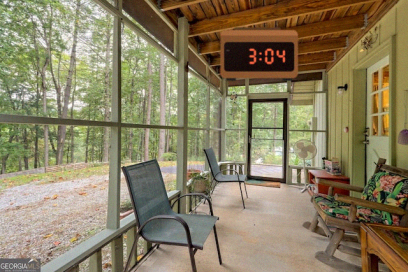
3:04
